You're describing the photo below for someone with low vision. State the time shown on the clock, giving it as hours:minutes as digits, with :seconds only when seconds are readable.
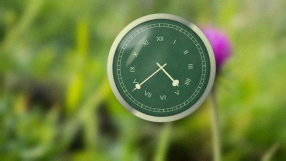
4:39
